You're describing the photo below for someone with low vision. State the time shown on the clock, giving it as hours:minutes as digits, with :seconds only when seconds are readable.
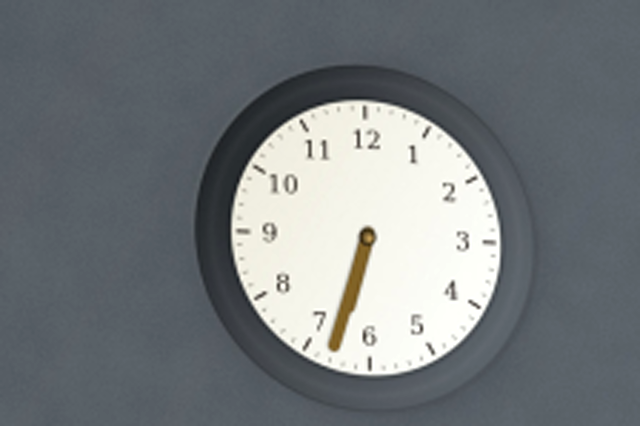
6:33
